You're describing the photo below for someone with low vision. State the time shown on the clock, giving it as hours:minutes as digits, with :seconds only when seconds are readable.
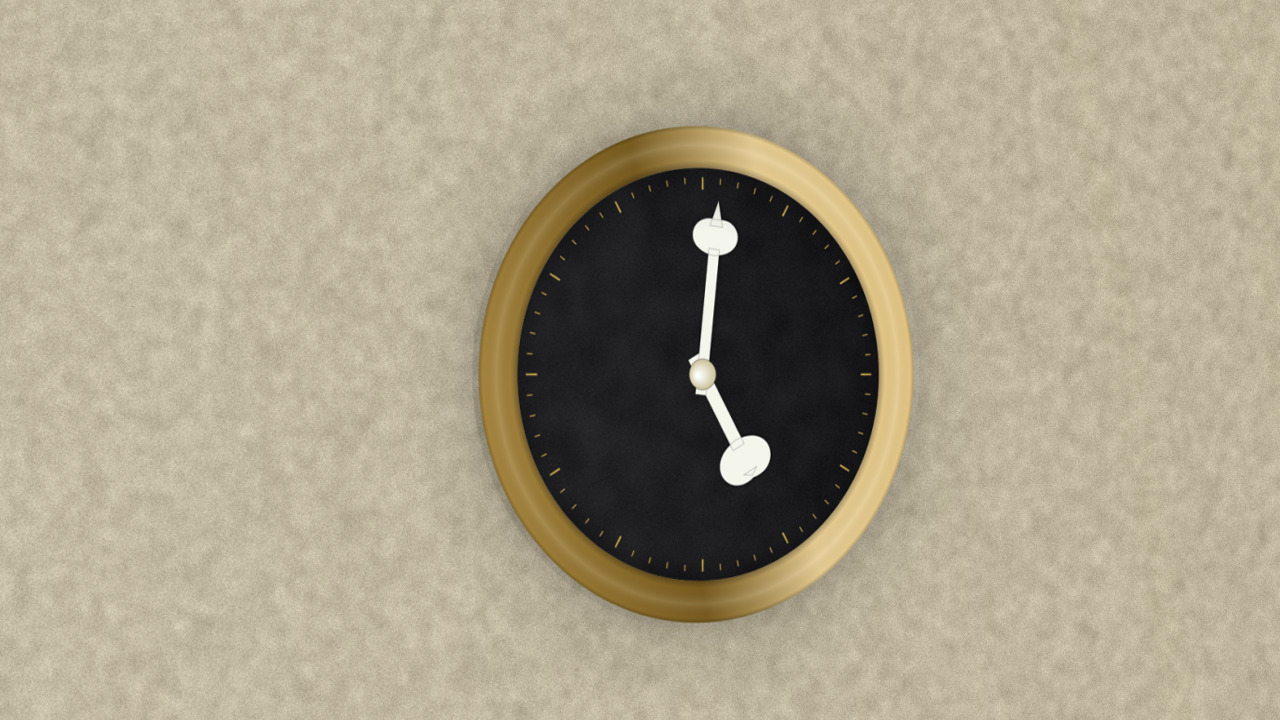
5:01
